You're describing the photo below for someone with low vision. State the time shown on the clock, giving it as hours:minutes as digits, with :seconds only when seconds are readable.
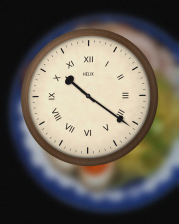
10:21
